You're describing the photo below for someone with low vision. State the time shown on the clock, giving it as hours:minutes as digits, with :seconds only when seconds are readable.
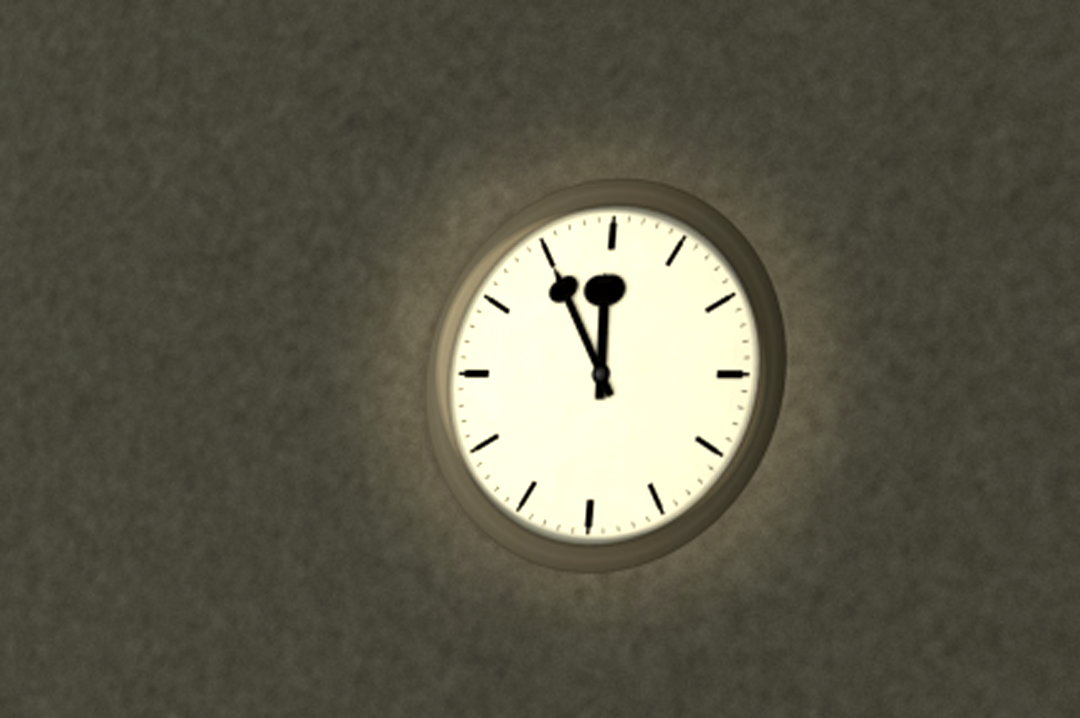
11:55
